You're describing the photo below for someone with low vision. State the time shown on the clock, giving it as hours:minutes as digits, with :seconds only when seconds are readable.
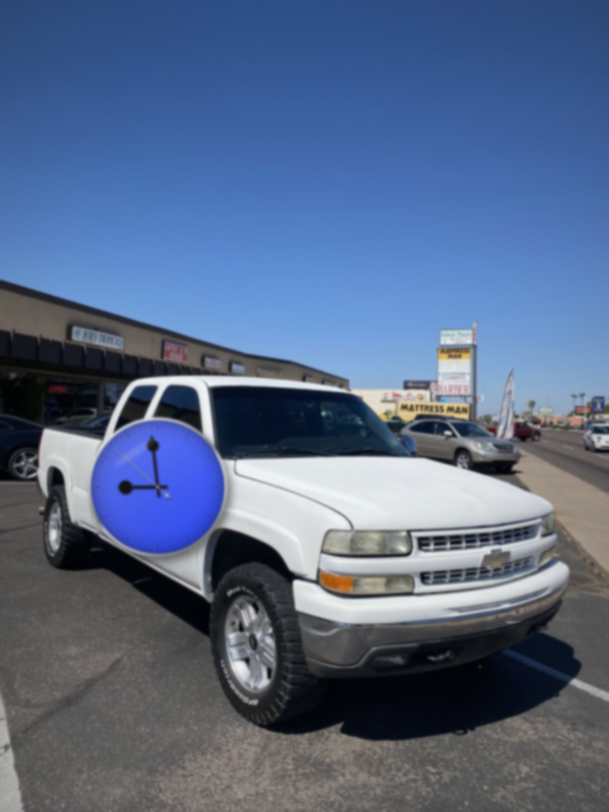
8:58:52
